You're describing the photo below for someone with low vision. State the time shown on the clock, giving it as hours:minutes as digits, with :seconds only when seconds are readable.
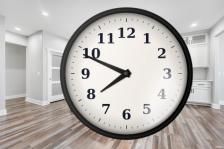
7:49
